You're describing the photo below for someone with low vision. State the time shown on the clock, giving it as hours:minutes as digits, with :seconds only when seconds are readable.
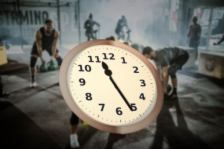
11:26
